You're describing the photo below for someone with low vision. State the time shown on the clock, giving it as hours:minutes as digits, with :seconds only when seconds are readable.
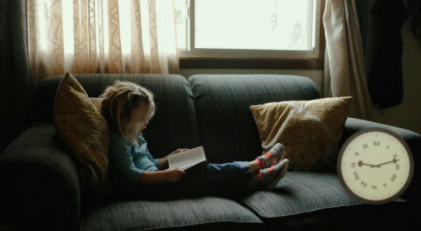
9:12
